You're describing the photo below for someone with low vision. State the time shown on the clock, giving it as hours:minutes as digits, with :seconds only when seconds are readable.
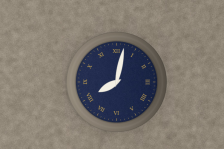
8:02
